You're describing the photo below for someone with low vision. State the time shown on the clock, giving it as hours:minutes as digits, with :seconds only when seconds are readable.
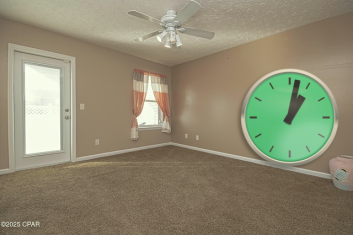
1:02
